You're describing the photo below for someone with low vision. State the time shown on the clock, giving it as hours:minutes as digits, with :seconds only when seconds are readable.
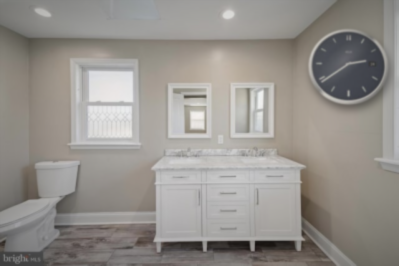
2:39
